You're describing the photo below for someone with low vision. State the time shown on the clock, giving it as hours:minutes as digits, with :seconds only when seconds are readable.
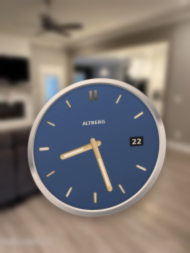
8:27
